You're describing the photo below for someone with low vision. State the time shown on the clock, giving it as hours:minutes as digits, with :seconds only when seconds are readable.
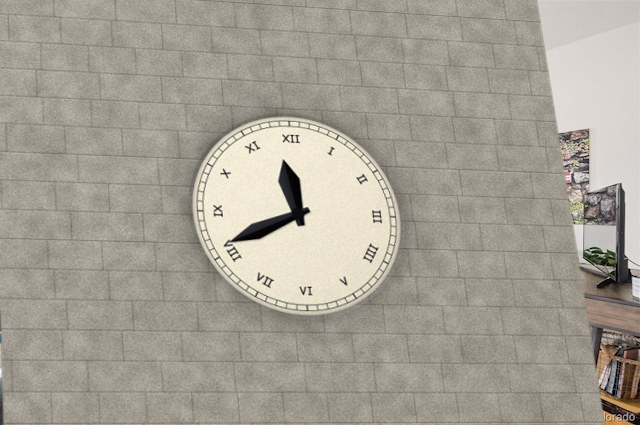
11:41
